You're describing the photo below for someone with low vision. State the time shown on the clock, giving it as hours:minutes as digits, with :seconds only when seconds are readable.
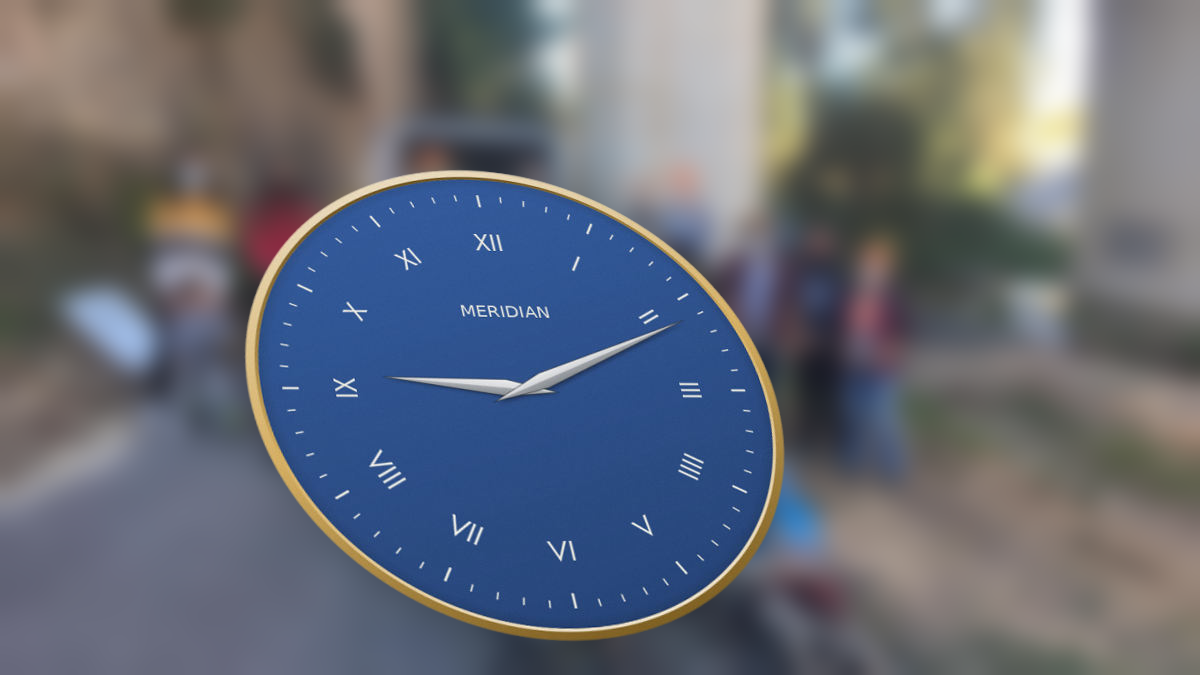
9:11
